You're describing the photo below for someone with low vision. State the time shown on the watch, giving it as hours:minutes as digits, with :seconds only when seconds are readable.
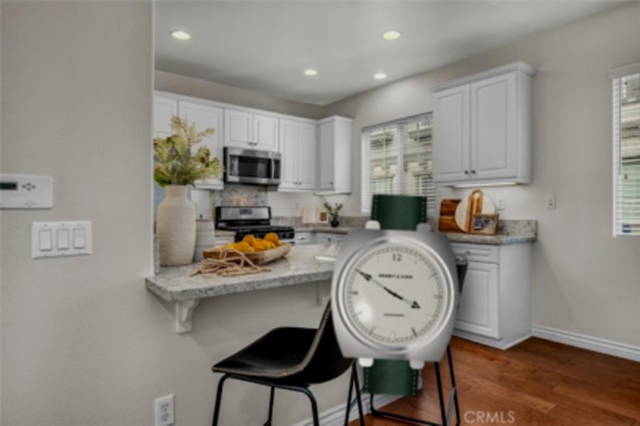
3:50
